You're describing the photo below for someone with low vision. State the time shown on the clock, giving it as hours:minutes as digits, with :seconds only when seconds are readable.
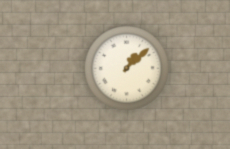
1:08
